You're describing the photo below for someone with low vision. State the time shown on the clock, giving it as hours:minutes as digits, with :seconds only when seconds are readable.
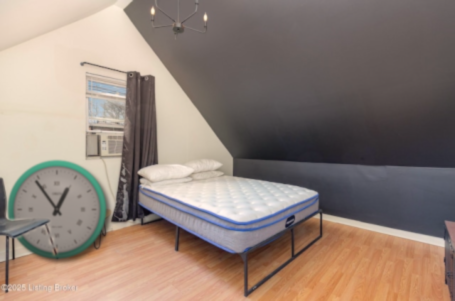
12:54
